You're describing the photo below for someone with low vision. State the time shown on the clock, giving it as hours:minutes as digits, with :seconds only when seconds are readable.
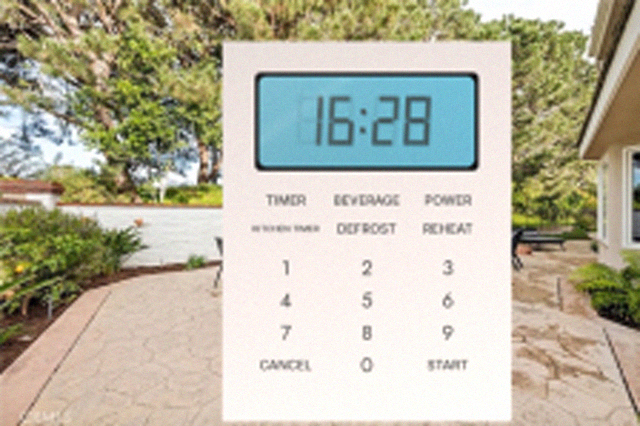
16:28
